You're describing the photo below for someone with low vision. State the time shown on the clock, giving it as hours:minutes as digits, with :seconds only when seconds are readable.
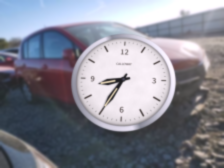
8:35
